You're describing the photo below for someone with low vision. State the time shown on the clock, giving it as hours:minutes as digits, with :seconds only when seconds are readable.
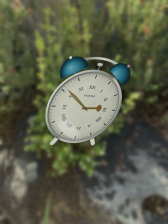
2:51
